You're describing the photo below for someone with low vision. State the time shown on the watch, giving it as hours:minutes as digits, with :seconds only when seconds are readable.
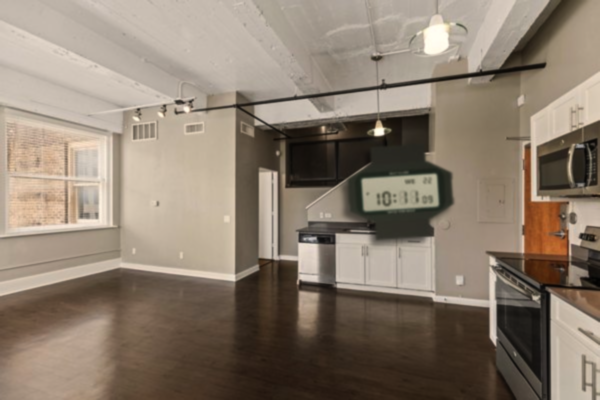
10:11
